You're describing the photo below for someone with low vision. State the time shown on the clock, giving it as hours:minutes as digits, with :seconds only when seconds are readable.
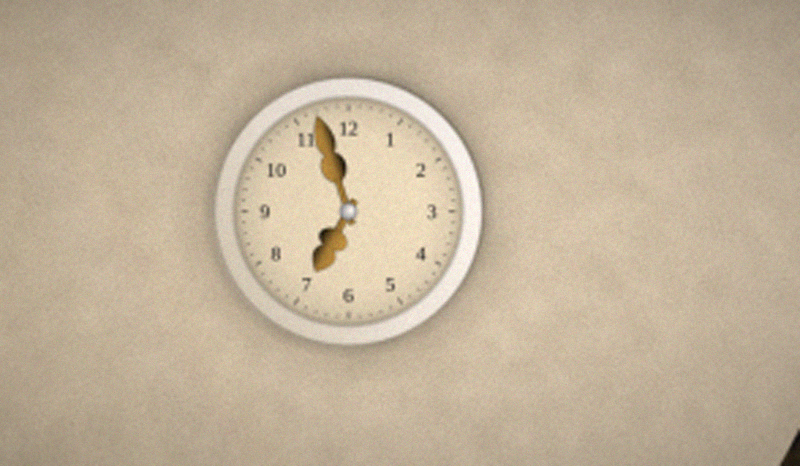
6:57
